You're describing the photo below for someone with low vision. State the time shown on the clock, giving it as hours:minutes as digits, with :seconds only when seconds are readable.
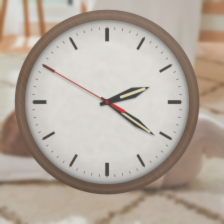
2:20:50
